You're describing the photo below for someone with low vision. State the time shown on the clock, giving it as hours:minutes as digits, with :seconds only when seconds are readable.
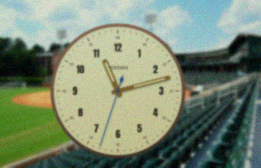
11:12:33
